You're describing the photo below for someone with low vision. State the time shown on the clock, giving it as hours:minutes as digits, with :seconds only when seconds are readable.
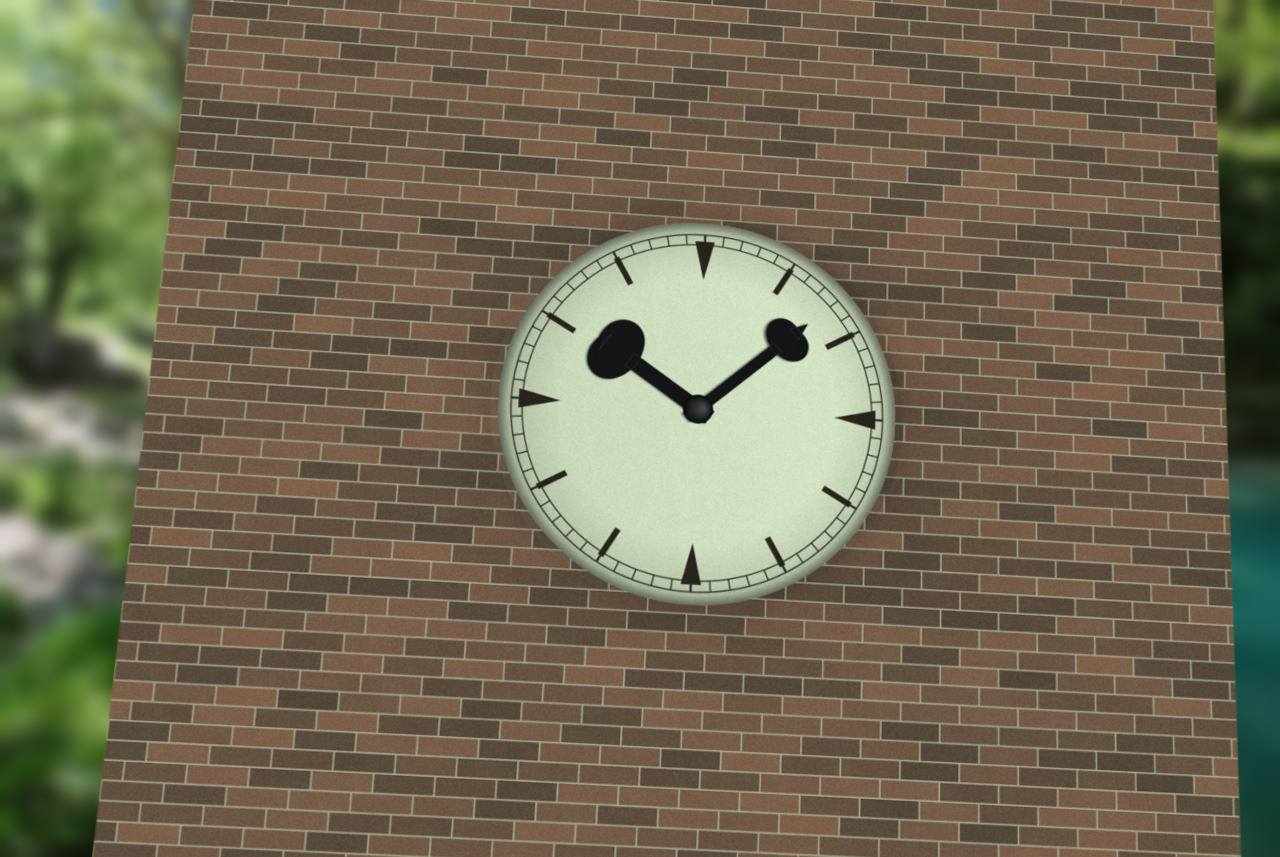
10:08
